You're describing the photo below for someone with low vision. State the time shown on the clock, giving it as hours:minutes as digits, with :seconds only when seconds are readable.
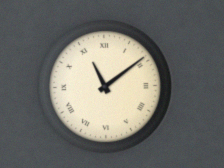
11:09
